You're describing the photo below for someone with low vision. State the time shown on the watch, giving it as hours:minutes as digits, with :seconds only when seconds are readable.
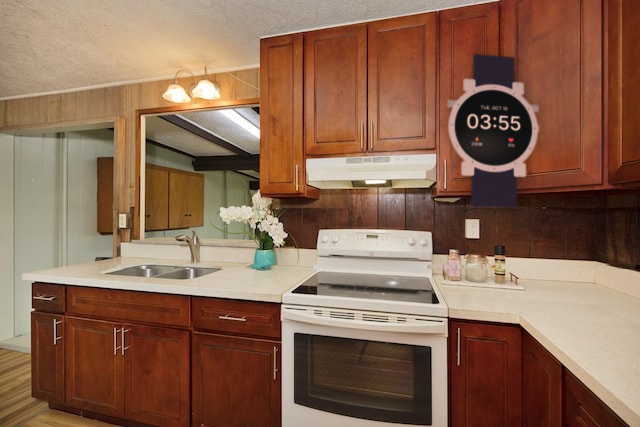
3:55
